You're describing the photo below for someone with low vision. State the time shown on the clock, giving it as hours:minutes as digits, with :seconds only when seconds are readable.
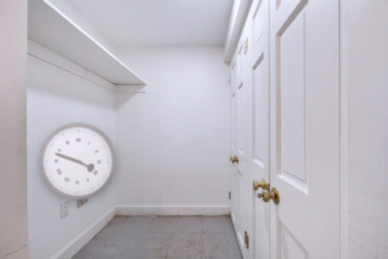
3:48
